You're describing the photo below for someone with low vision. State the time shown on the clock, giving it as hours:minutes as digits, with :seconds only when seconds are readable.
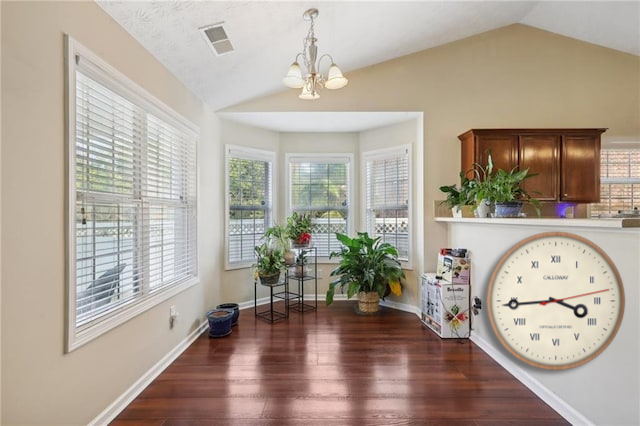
3:44:13
